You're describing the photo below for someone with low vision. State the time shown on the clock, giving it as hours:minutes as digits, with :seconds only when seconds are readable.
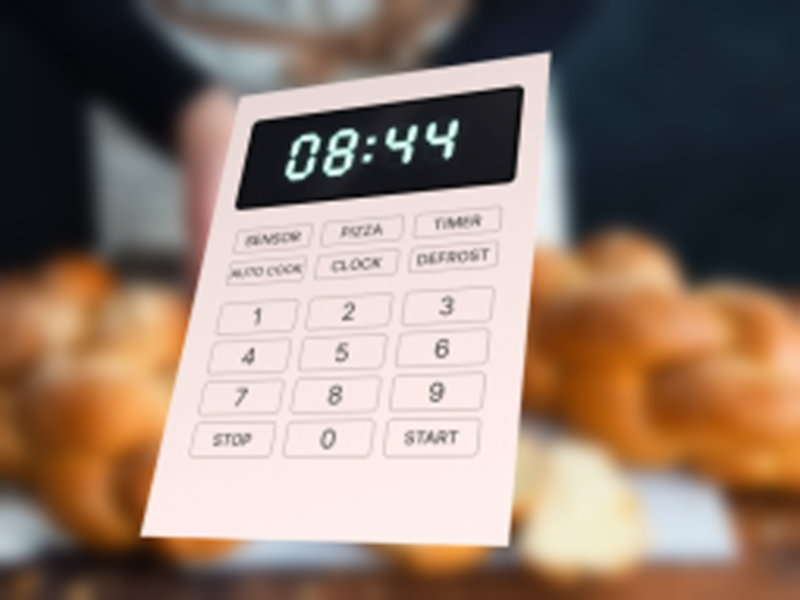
8:44
